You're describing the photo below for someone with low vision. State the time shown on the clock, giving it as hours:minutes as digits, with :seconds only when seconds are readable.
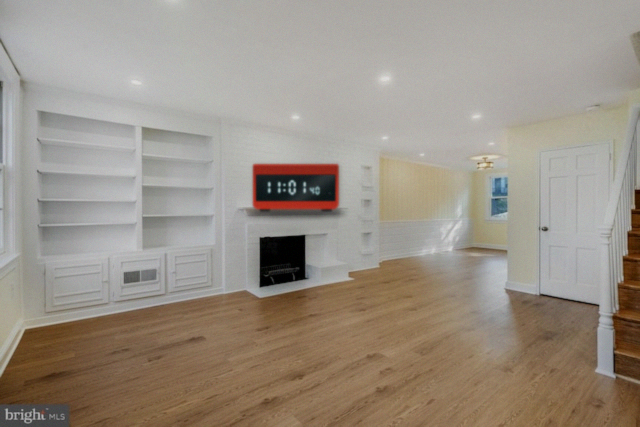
11:01
